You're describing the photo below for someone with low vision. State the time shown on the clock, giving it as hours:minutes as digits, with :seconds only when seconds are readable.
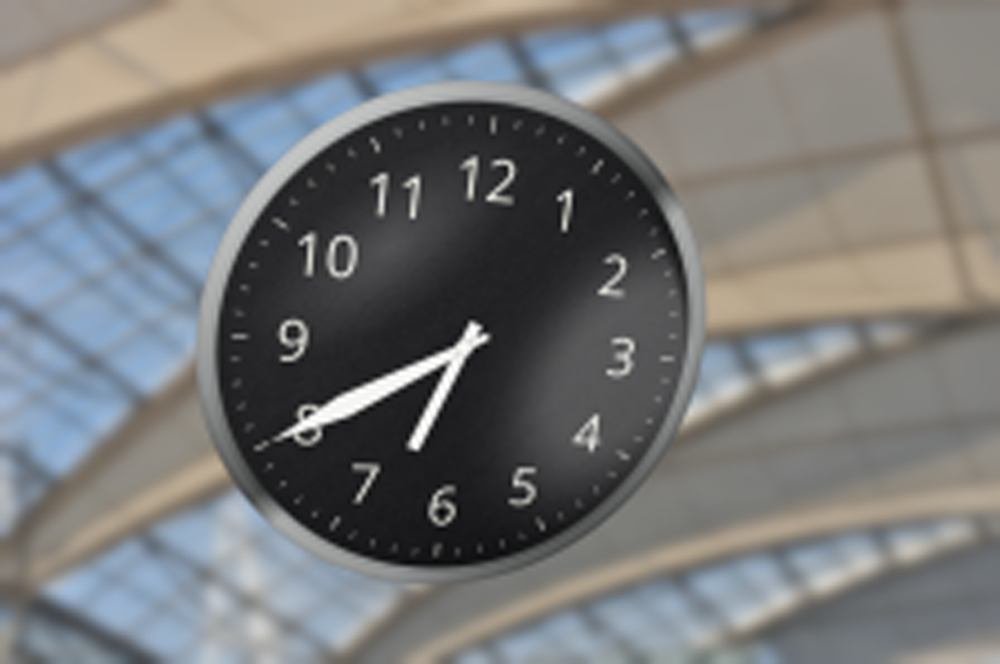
6:40
